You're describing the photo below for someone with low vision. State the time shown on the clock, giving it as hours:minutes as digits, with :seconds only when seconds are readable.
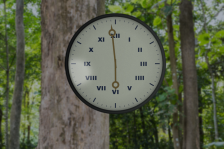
5:59
